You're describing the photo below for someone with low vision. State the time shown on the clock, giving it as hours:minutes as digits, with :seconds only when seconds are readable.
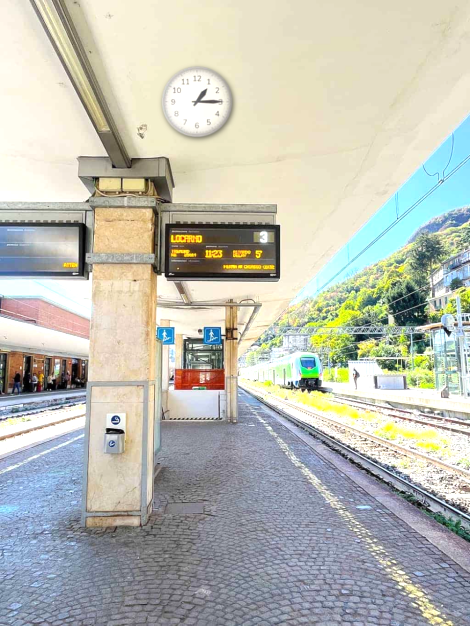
1:15
